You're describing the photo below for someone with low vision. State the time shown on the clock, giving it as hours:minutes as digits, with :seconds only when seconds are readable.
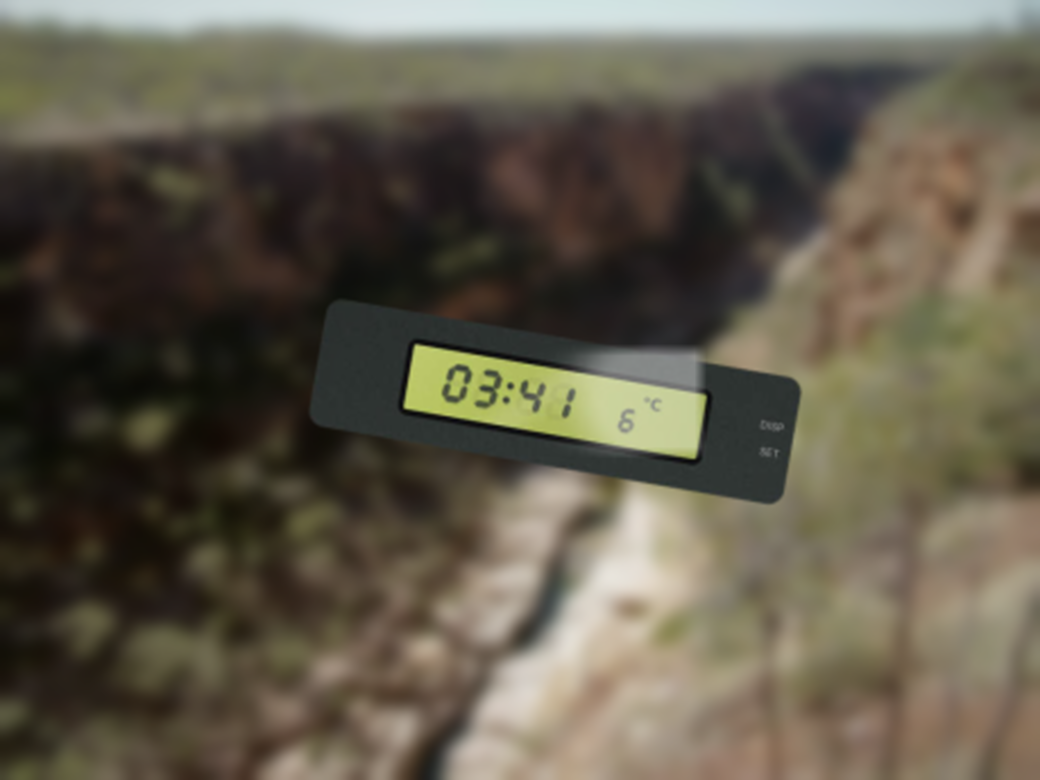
3:41
